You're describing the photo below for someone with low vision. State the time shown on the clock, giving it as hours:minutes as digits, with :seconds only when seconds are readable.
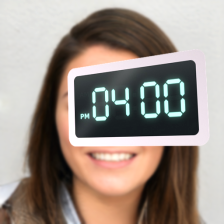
4:00
